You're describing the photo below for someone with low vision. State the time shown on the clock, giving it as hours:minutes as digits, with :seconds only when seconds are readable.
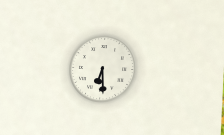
6:29
